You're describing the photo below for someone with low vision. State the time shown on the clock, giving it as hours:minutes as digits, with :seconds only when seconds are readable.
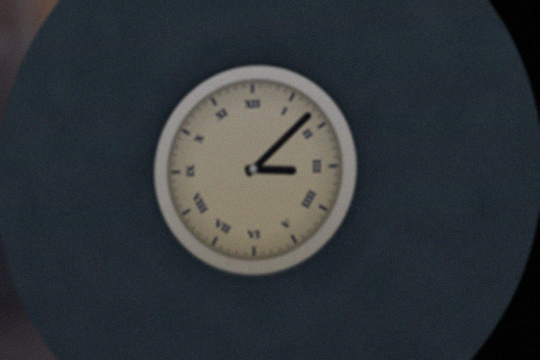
3:08
